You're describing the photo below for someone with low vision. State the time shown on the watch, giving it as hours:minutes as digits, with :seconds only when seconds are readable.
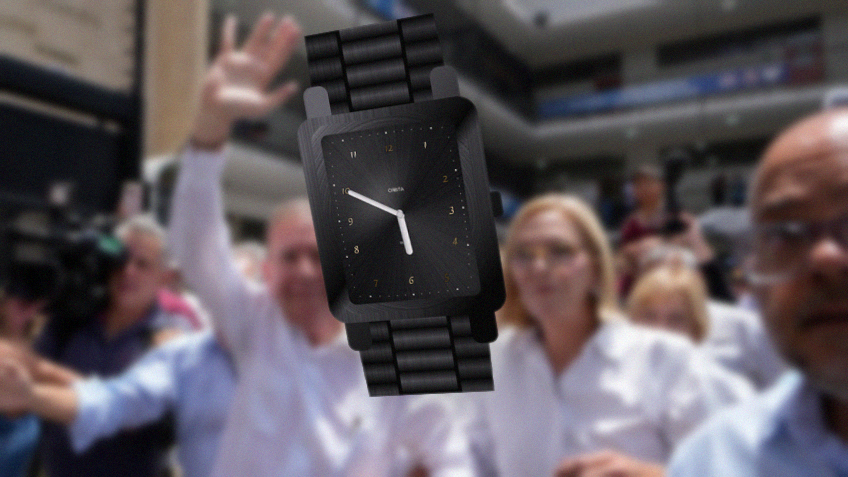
5:50
